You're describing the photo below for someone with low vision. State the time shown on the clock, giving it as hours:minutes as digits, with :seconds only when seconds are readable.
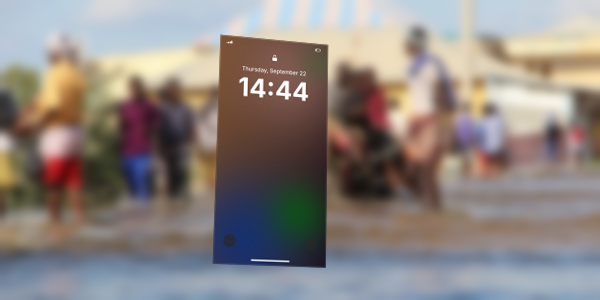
14:44
